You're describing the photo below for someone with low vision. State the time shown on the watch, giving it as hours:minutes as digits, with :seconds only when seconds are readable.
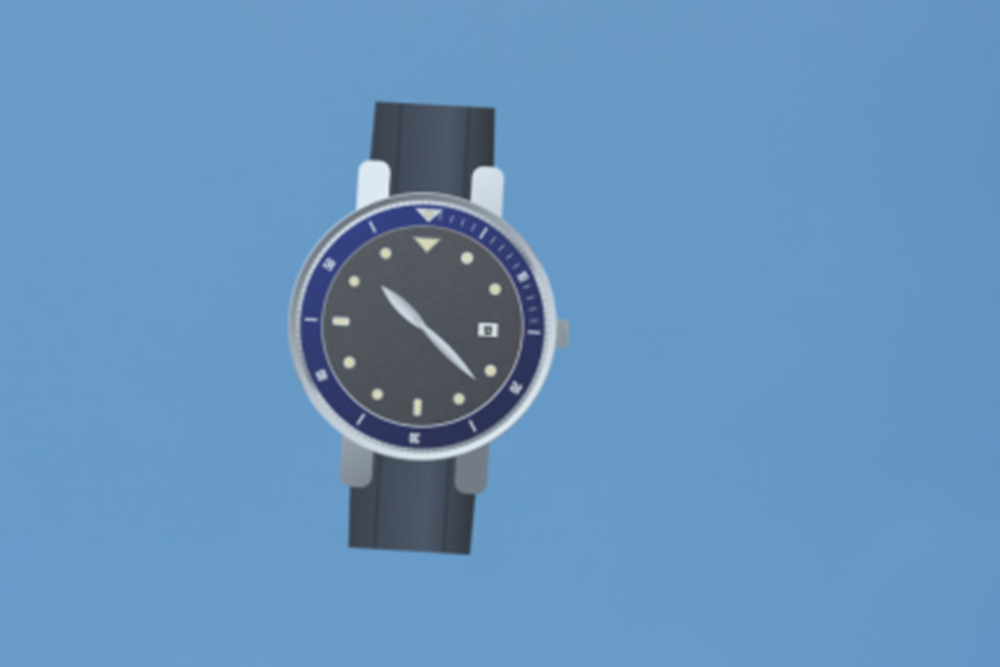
10:22
